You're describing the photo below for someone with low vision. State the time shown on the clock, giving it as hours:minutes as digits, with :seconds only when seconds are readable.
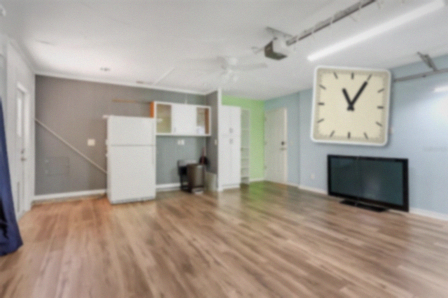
11:05
